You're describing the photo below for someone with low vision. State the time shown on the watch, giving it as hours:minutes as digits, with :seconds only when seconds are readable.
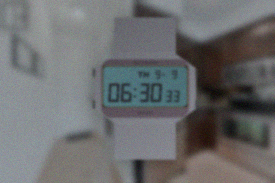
6:30:33
